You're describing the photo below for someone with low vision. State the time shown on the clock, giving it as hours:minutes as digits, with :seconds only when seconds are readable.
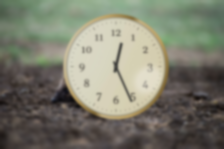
12:26
